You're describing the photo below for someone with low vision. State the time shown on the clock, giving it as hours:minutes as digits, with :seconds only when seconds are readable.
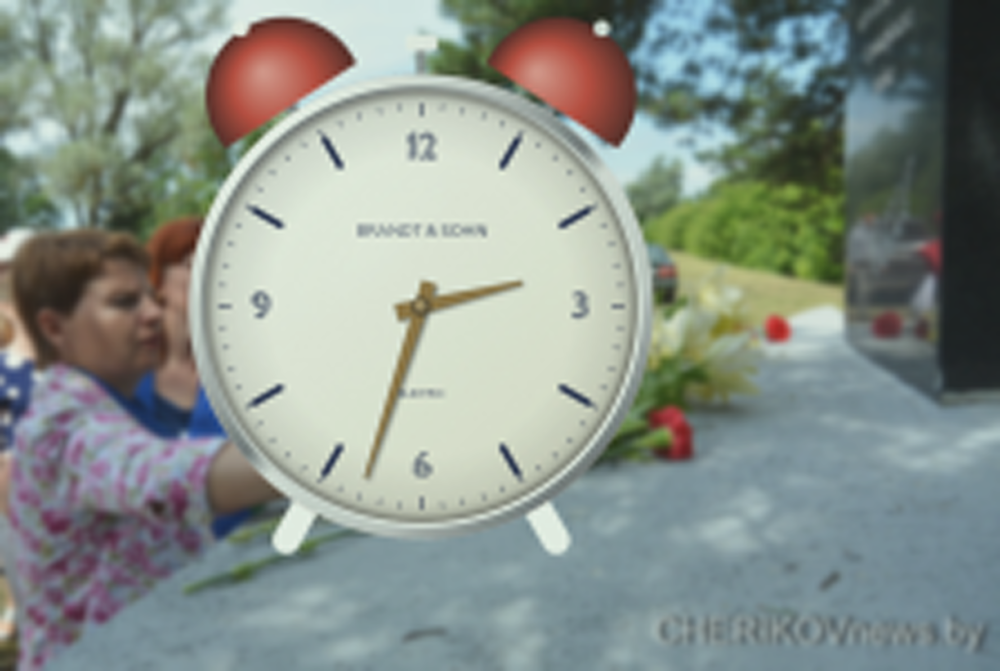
2:33
